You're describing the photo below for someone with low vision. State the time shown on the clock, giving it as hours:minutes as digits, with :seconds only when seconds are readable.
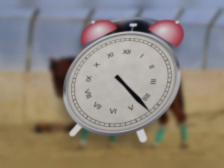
4:22
